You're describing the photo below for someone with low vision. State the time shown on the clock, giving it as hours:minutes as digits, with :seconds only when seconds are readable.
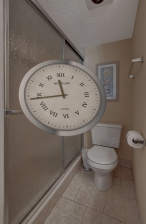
11:44
